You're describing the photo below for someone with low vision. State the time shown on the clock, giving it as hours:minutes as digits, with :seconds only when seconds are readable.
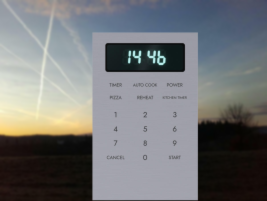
14:46
